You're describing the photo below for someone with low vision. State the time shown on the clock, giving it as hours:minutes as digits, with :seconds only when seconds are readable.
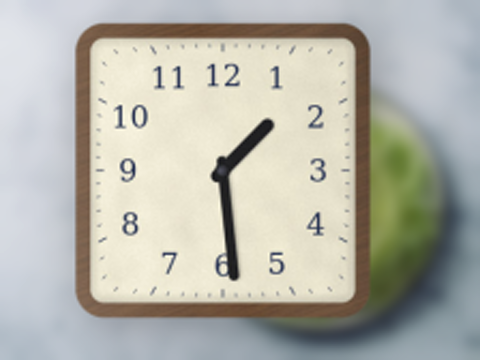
1:29
